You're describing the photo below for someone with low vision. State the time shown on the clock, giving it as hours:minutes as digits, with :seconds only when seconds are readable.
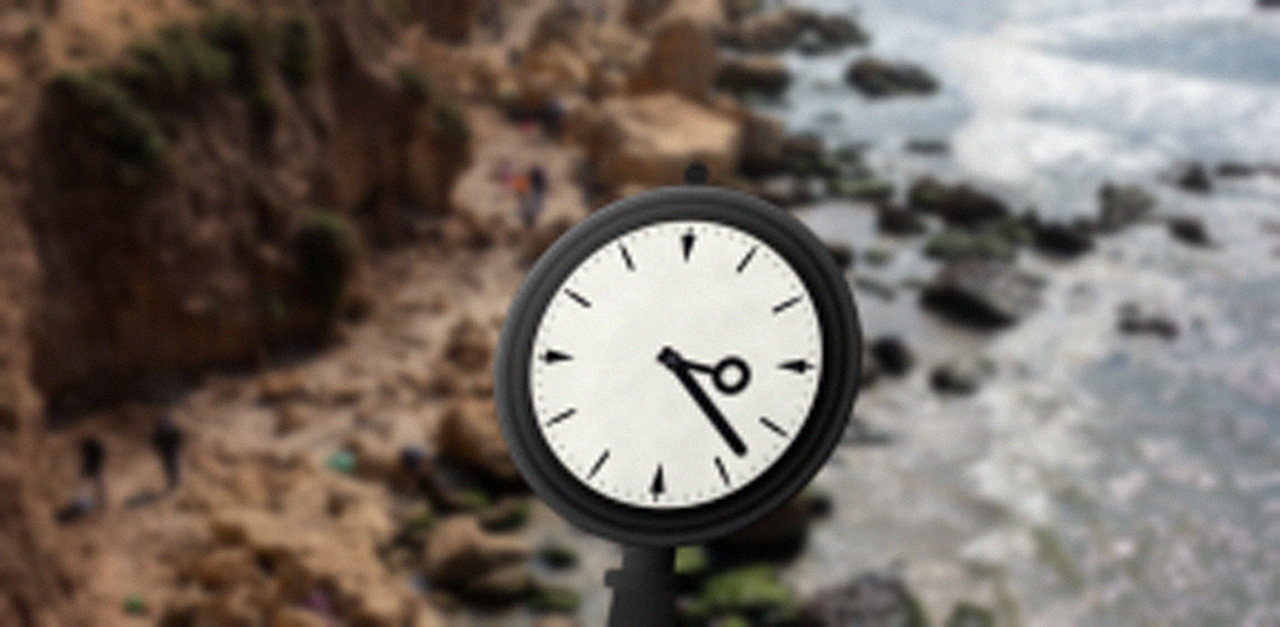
3:23
